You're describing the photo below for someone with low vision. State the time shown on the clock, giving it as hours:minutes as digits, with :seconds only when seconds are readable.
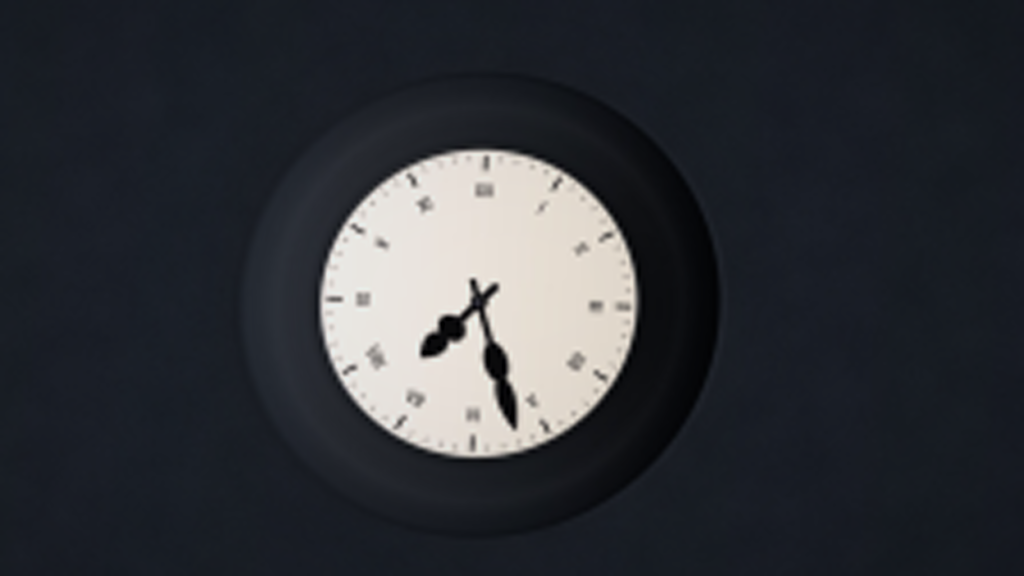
7:27
